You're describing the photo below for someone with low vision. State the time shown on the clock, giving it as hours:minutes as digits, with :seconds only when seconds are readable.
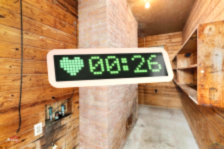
0:26
